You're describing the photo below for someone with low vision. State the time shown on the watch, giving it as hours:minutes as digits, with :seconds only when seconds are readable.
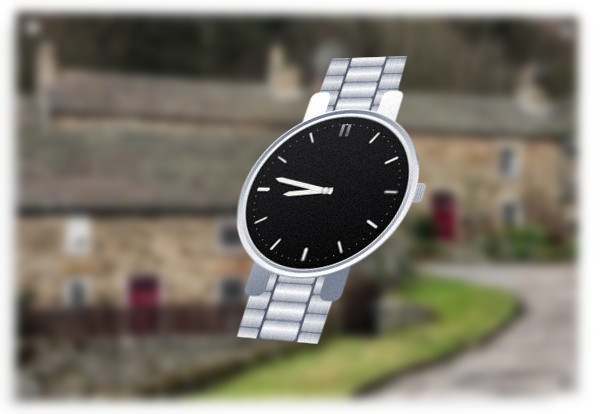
8:47
